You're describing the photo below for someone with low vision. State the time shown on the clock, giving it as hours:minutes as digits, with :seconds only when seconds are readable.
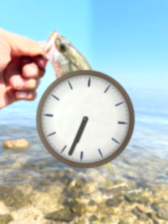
6:33
